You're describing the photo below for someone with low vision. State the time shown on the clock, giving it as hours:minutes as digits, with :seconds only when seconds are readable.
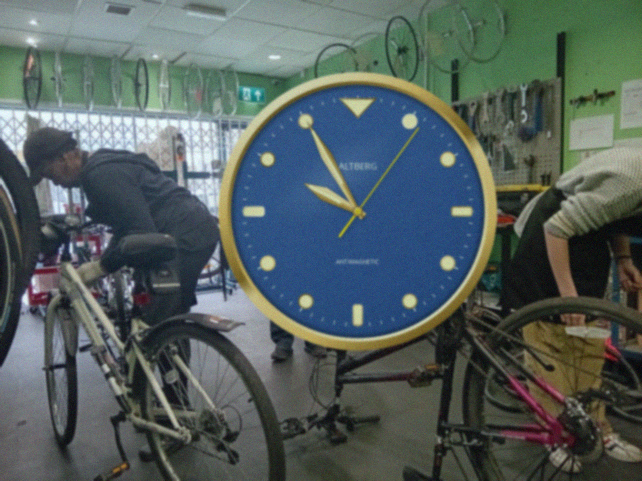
9:55:06
